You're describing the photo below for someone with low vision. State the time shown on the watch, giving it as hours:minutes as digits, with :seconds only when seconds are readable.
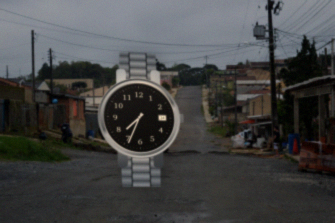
7:34
